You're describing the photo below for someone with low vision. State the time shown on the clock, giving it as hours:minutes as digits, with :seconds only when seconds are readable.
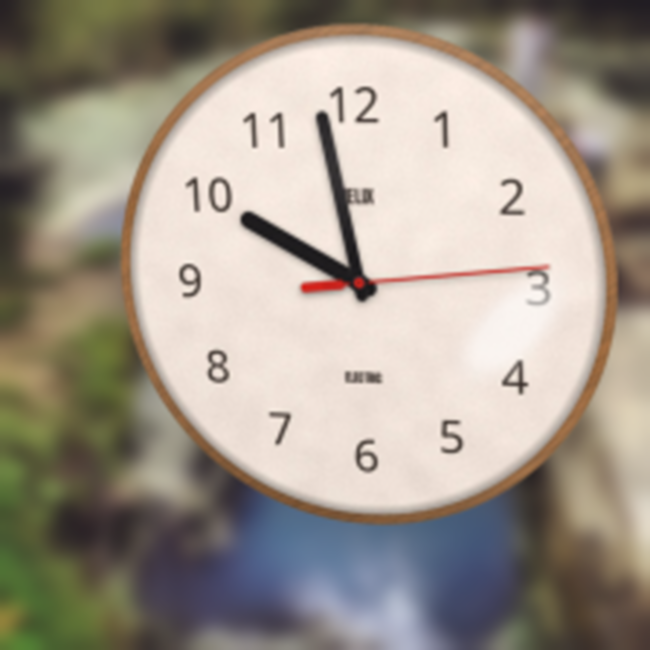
9:58:14
